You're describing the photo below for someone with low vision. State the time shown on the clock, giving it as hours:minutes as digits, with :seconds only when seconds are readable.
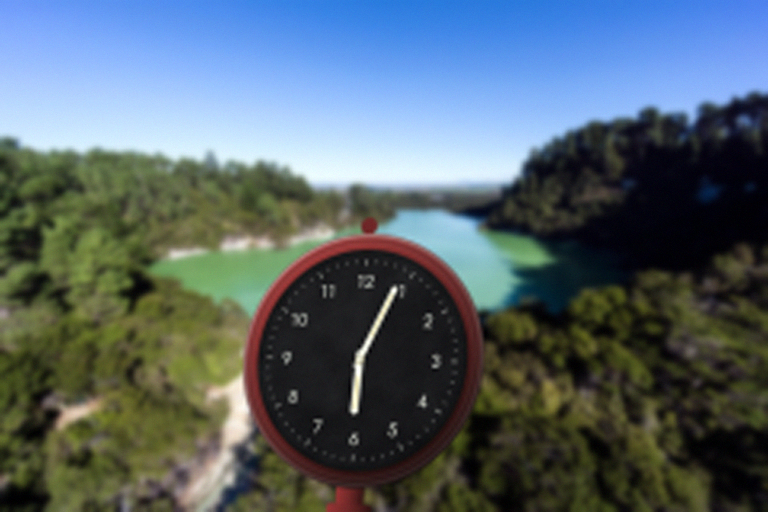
6:04
